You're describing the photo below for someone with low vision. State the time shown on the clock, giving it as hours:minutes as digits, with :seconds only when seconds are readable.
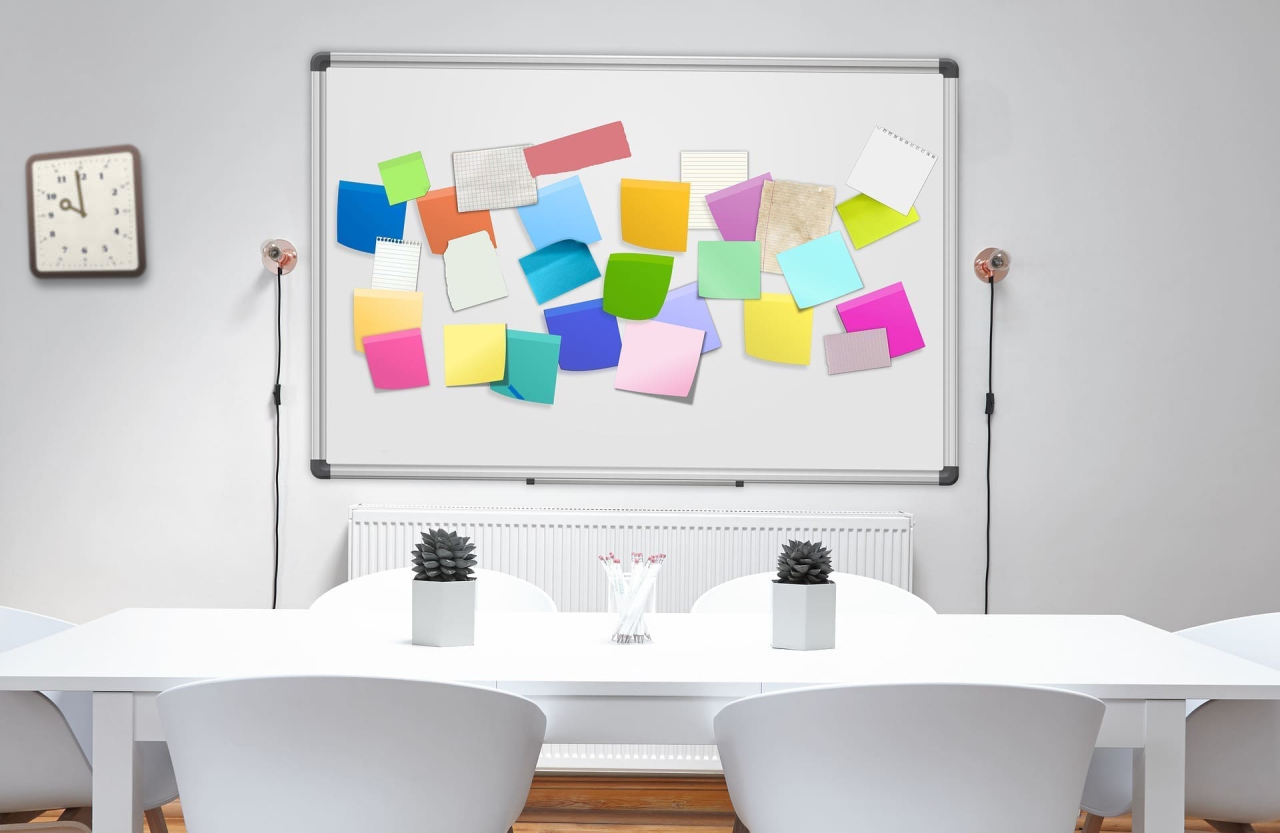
9:59
